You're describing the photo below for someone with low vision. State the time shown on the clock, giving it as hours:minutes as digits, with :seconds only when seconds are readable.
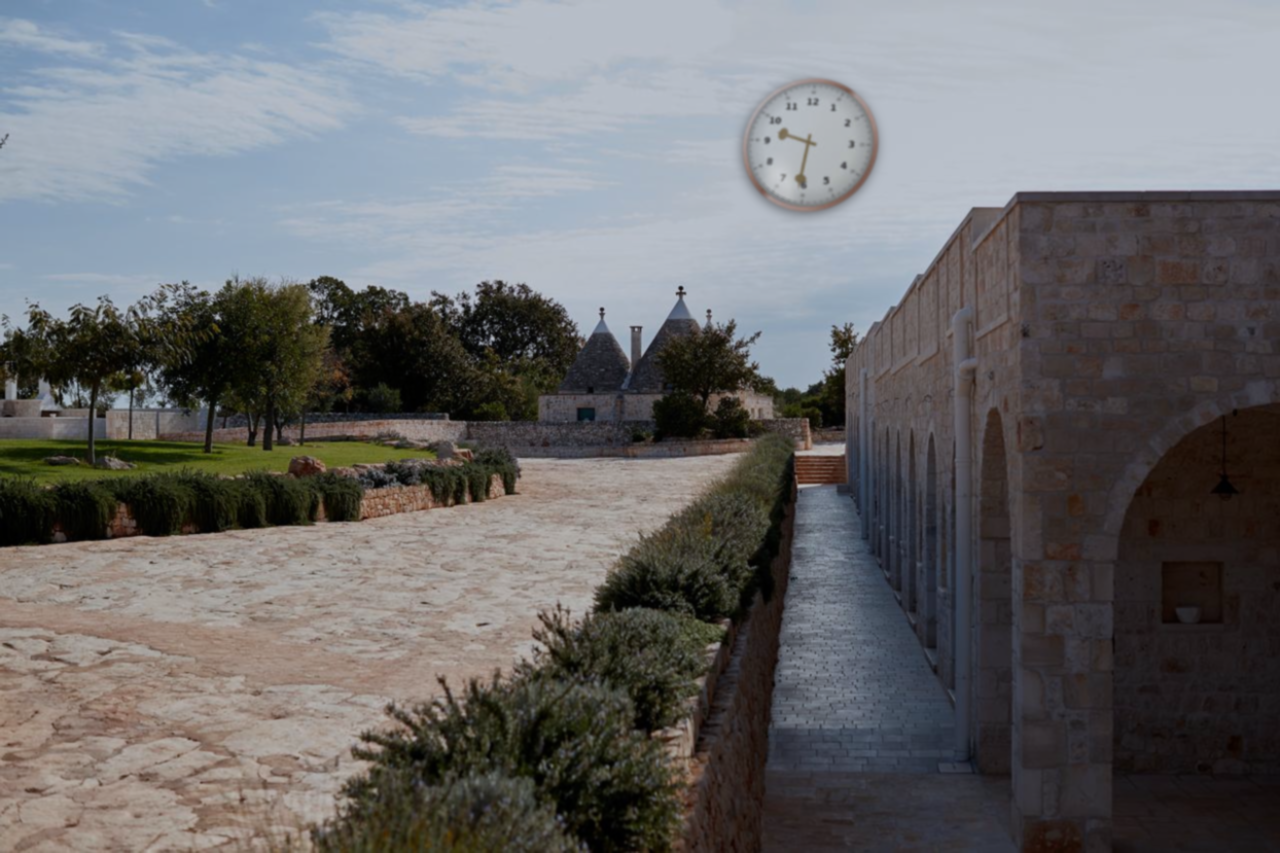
9:31
